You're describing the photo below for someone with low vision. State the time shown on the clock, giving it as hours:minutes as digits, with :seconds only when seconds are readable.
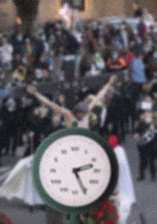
2:26
